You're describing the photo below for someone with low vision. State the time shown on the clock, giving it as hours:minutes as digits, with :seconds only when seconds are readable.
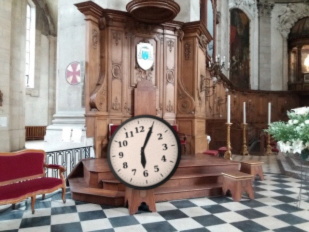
6:05
